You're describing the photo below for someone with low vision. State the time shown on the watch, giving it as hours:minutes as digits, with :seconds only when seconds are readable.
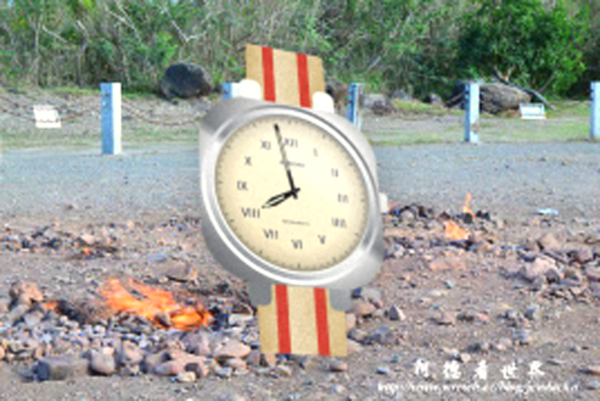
7:58
